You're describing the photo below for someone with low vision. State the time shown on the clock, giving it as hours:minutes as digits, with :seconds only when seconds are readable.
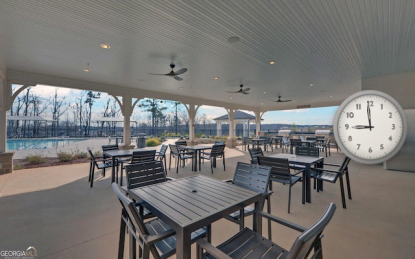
8:59
